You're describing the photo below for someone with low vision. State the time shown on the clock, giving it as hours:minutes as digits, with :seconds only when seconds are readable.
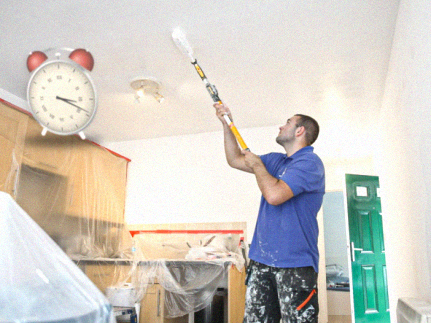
3:19
